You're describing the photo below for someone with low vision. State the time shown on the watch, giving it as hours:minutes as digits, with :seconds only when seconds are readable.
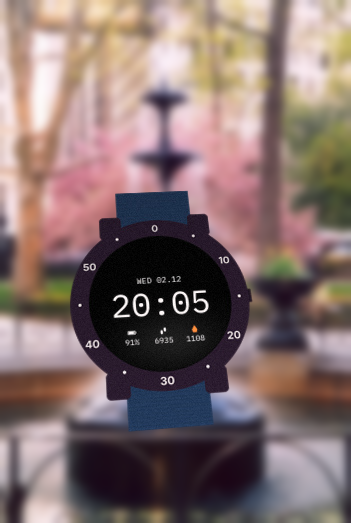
20:05
